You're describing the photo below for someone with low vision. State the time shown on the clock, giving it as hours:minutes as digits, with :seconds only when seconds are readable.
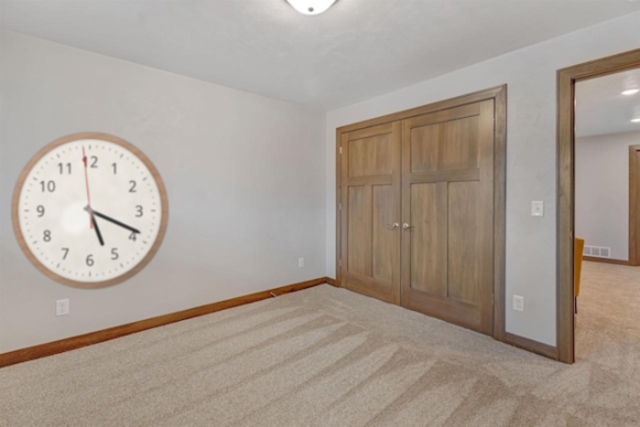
5:18:59
